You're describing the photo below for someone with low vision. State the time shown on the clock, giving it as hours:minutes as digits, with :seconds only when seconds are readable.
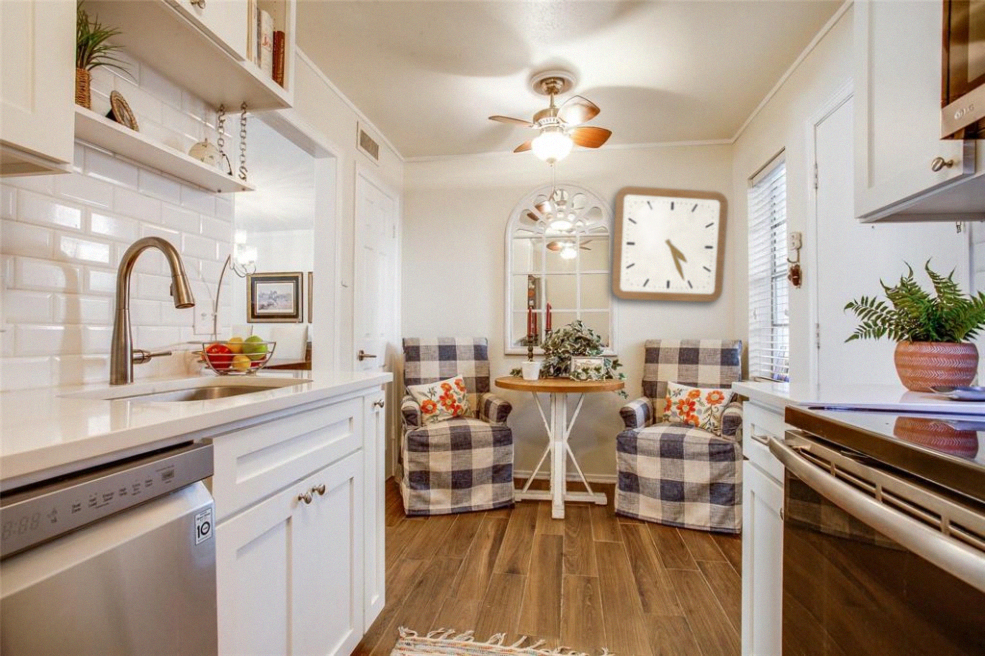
4:26
